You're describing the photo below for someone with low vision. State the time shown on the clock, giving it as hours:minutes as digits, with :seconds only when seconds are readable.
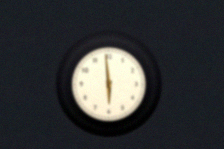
5:59
